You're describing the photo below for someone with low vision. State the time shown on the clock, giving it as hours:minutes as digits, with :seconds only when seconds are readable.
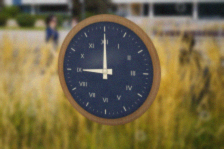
9:00
